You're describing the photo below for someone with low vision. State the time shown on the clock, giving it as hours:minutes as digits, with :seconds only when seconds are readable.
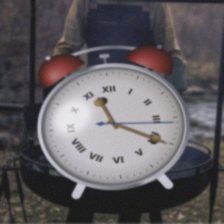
11:20:16
